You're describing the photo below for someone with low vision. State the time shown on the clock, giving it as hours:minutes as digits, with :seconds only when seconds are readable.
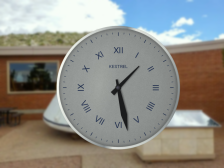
1:28
